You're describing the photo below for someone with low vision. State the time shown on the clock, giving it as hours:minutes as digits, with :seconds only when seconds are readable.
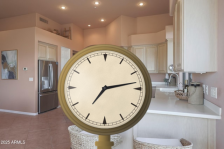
7:13
